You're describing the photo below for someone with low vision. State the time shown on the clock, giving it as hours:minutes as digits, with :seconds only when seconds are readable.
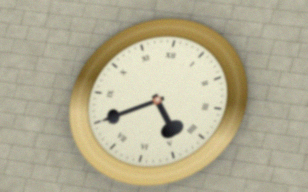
4:40
